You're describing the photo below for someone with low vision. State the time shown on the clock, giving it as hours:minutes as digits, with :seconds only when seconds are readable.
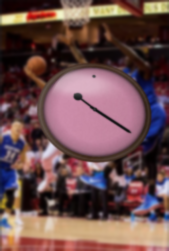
10:21
